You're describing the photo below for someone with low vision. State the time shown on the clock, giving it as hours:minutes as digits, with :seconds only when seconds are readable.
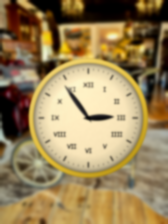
2:54
